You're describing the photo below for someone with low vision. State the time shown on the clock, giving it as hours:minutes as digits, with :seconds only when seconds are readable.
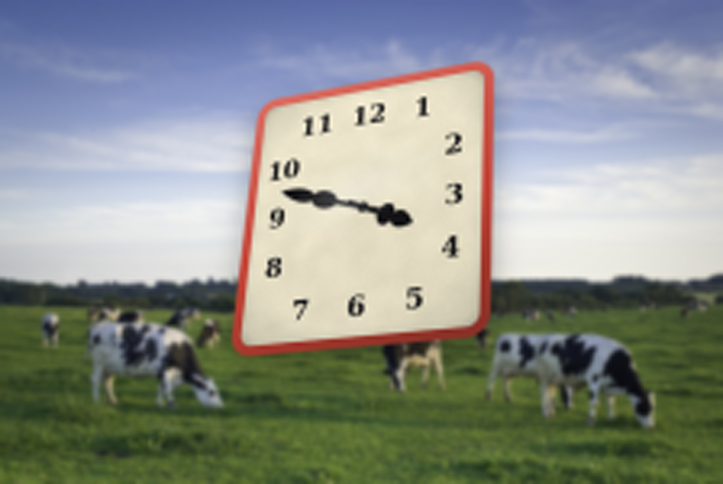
3:48
